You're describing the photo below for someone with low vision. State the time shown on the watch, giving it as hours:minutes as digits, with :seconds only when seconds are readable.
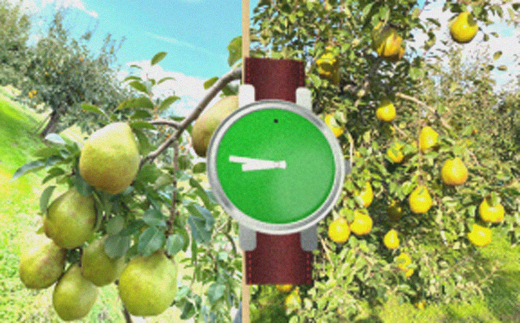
8:46
